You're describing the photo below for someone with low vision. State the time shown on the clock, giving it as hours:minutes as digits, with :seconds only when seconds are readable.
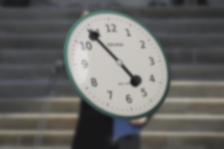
4:54
